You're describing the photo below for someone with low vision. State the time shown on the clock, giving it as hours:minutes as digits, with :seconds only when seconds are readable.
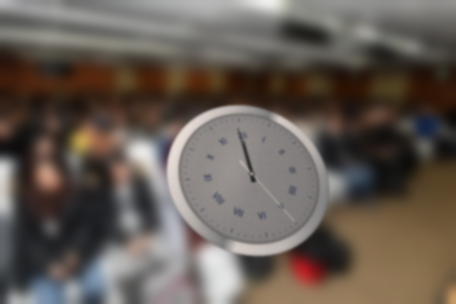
11:59:25
